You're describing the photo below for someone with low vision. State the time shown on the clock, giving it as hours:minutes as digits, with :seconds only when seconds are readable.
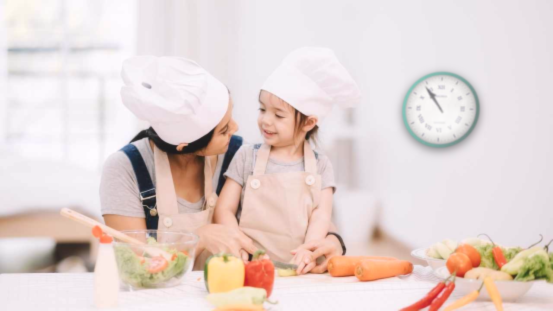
10:54
